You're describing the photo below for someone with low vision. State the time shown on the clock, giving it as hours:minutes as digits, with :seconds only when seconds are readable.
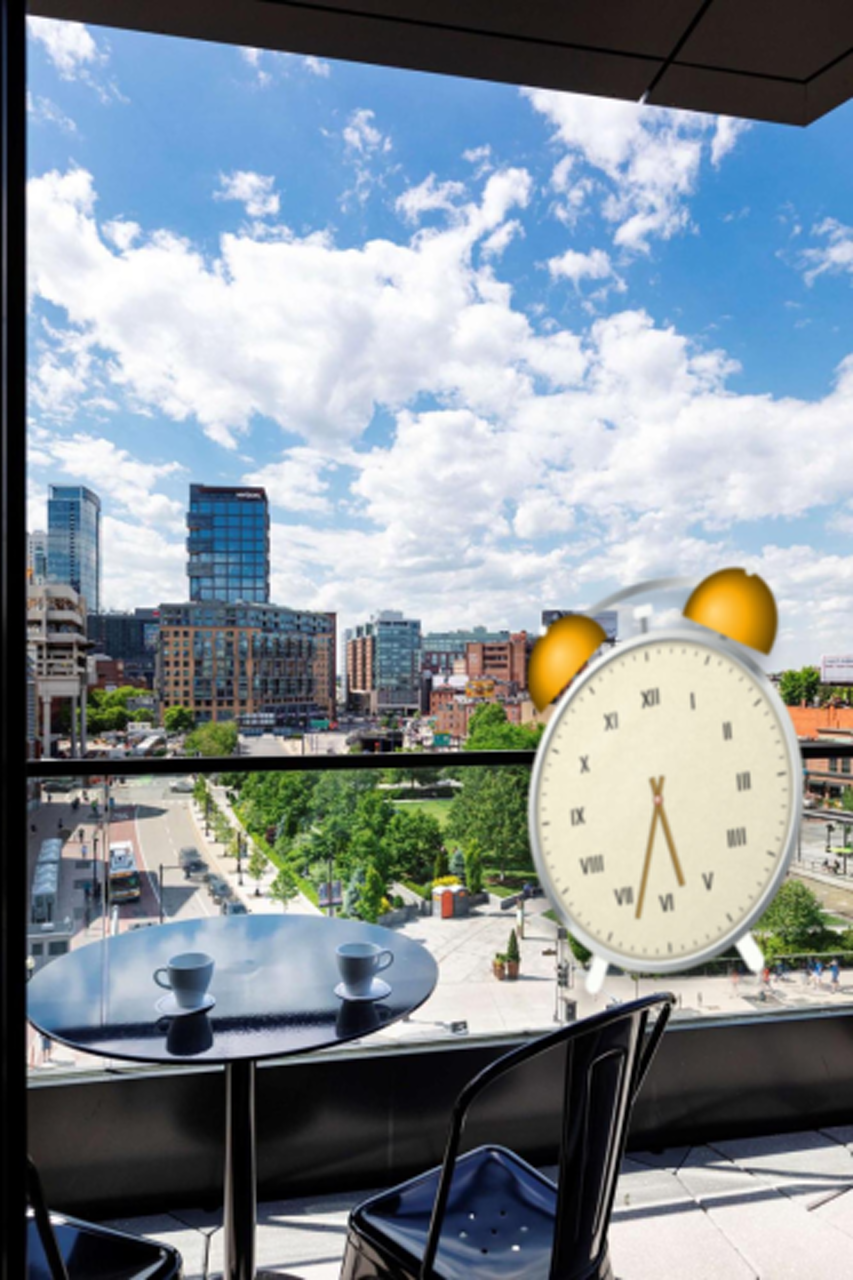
5:33
